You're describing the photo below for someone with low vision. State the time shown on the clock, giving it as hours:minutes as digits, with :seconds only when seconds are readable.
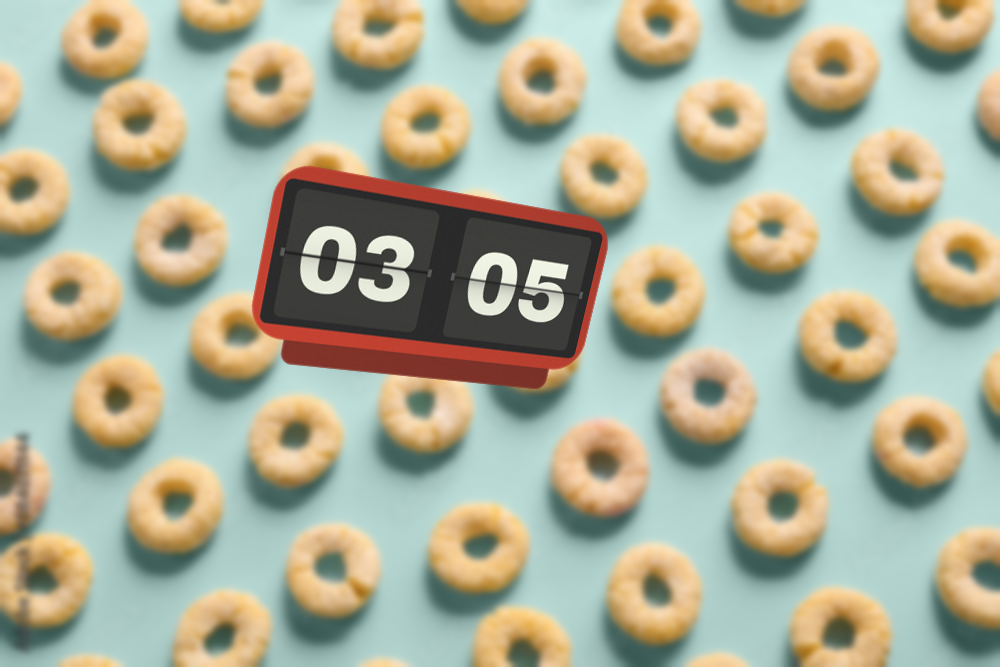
3:05
